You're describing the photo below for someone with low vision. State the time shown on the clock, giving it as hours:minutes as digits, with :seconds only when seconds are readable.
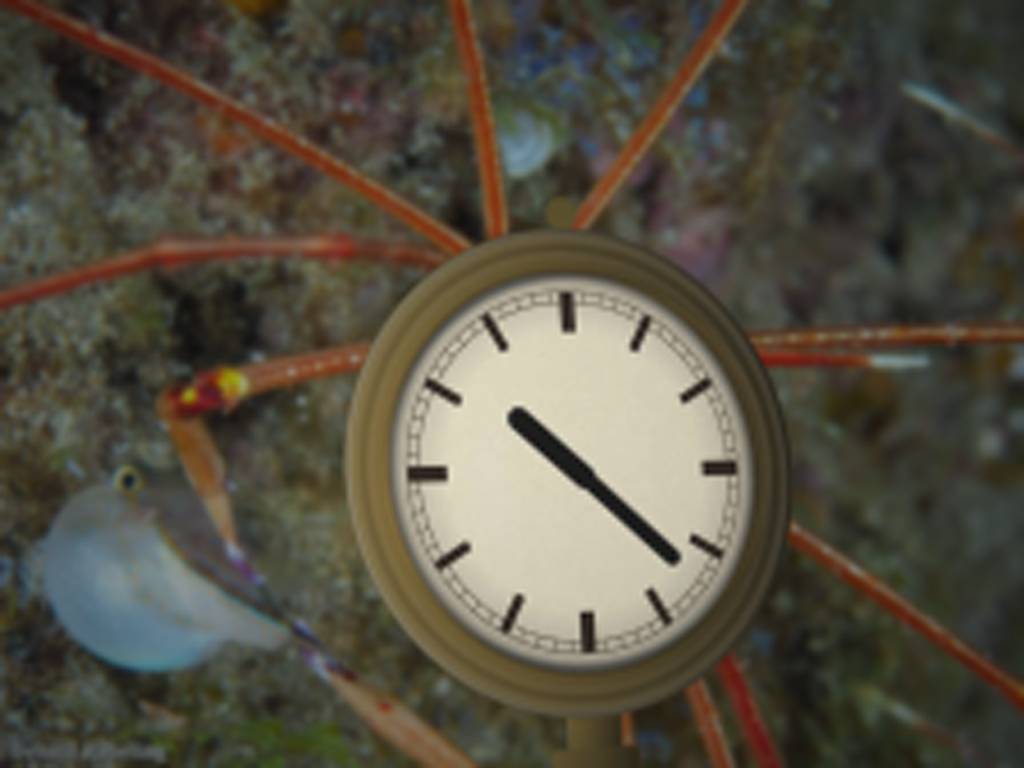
10:22
